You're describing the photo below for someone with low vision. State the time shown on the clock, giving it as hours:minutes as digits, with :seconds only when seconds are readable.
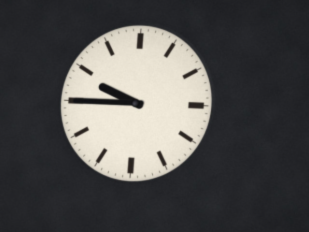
9:45
